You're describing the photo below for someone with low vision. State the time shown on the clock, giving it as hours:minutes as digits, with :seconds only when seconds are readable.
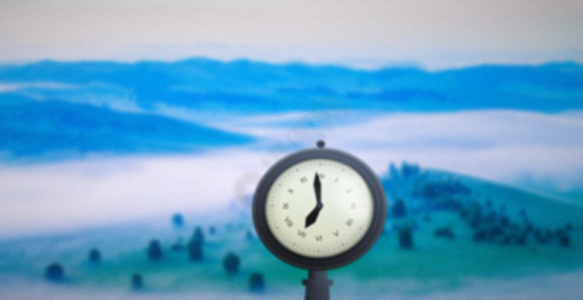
6:59
